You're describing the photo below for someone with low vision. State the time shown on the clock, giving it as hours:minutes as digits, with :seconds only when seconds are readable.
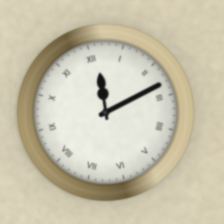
12:13
